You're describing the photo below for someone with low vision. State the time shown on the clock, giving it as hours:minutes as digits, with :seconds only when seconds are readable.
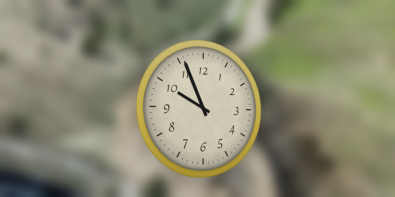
9:56
